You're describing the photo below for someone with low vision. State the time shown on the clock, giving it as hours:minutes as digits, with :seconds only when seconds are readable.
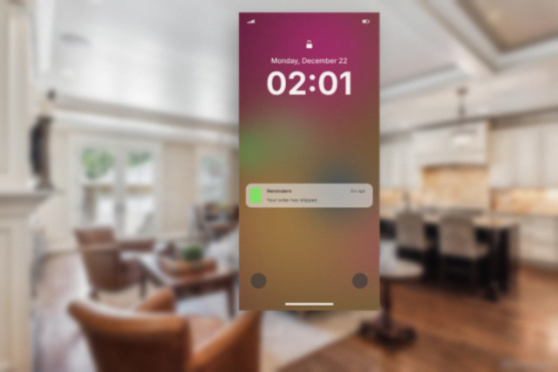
2:01
